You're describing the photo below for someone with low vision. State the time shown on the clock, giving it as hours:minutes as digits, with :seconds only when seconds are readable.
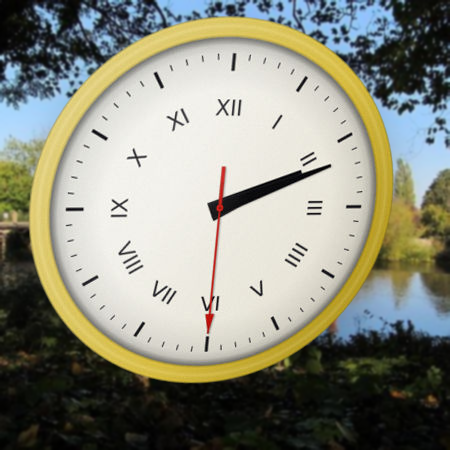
2:11:30
